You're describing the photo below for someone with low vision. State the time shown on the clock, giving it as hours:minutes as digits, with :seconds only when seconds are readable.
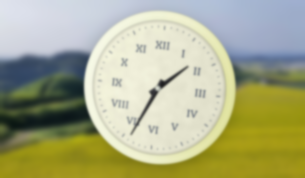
1:34
